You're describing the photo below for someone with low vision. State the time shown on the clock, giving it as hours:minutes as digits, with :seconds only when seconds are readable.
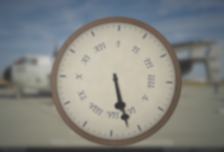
6:32
